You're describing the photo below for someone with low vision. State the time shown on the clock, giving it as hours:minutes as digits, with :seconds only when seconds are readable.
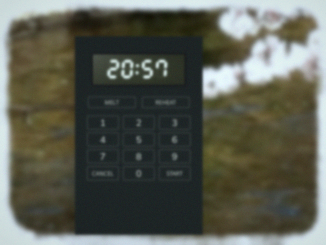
20:57
